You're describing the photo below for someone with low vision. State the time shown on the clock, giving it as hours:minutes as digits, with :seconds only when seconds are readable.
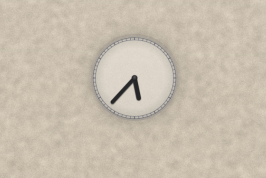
5:37
